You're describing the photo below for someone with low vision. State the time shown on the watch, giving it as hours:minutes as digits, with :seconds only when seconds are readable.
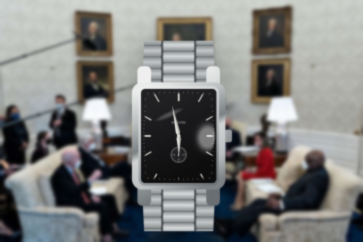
5:58
